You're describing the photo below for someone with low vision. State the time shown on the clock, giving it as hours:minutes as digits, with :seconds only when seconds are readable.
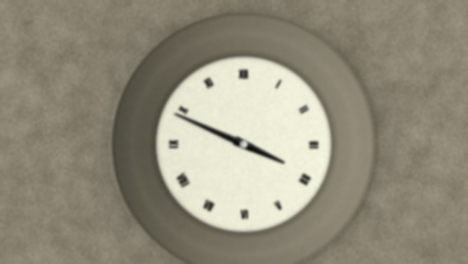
3:49
